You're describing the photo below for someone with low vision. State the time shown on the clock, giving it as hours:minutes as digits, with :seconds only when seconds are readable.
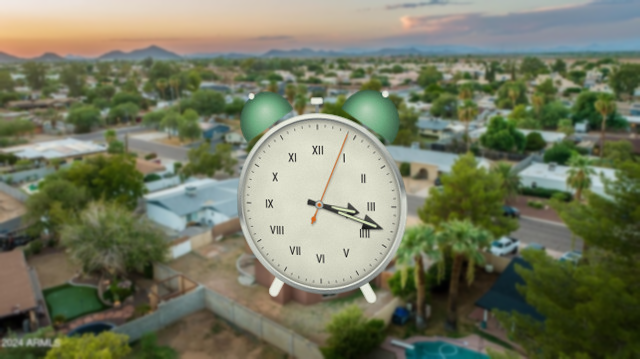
3:18:04
